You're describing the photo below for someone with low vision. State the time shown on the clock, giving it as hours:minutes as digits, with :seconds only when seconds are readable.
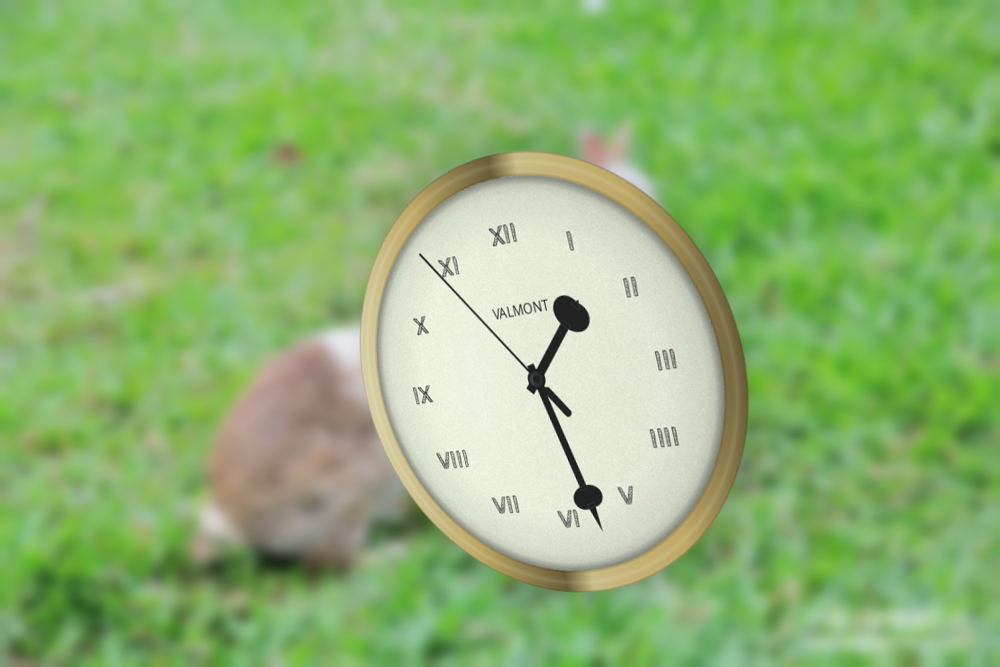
1:27:54
